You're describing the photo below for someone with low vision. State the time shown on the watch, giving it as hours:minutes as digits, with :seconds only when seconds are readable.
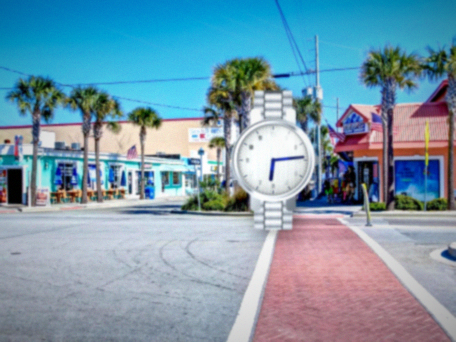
6:14
